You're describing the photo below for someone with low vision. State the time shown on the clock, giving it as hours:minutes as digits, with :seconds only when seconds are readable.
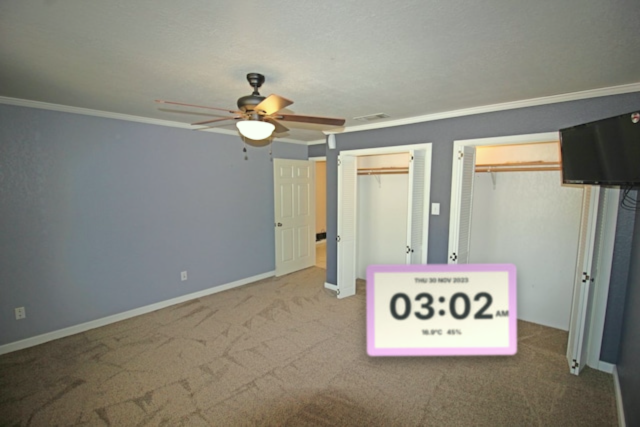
3:02
